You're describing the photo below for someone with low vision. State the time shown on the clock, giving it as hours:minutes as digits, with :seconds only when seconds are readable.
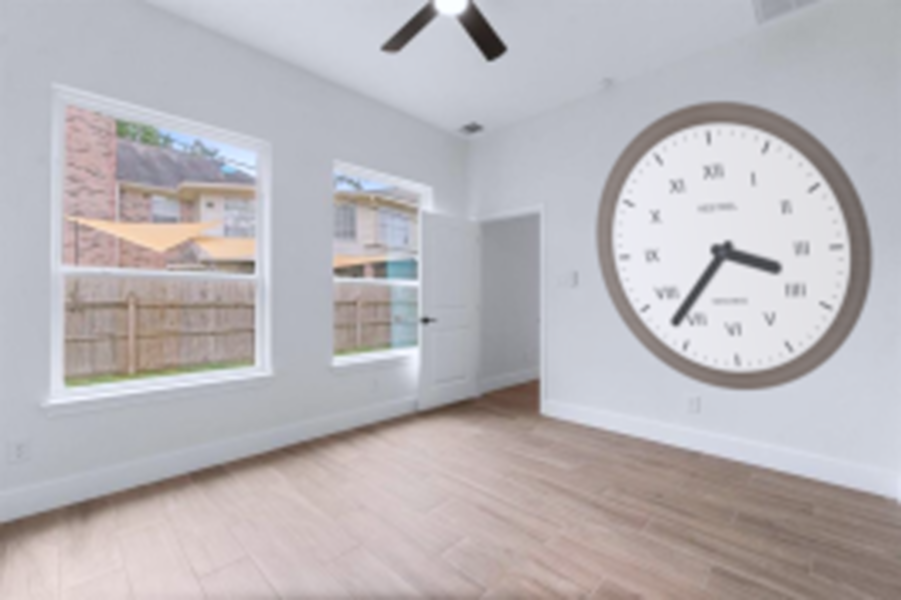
3:37
